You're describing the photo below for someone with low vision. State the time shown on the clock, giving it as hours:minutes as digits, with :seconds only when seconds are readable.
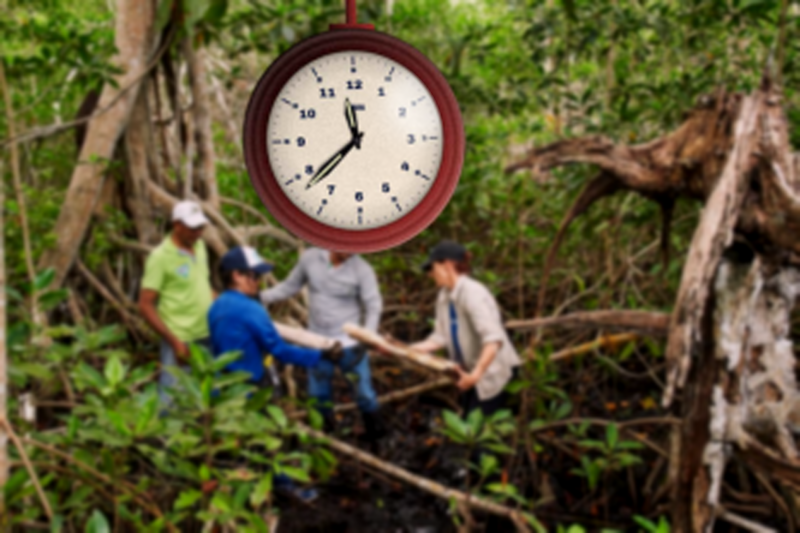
11:38
